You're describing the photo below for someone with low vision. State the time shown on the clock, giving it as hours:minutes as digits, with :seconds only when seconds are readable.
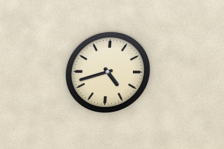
4:42
